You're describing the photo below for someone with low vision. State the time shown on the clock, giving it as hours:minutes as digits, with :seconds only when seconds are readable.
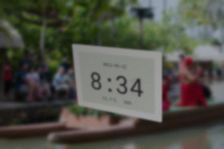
8:34
